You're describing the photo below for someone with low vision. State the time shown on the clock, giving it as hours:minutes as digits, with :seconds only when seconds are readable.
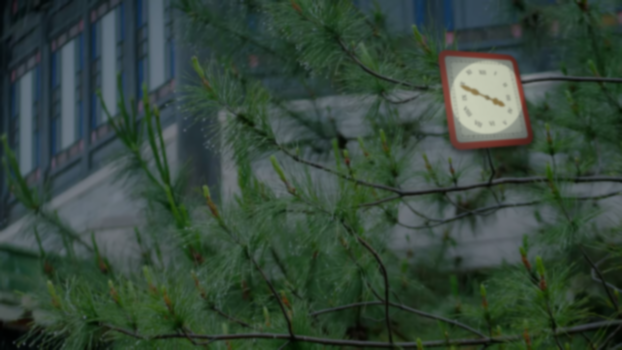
3:49
